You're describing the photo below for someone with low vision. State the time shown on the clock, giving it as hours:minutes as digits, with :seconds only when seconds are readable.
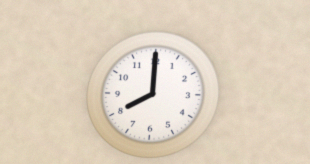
8:00
